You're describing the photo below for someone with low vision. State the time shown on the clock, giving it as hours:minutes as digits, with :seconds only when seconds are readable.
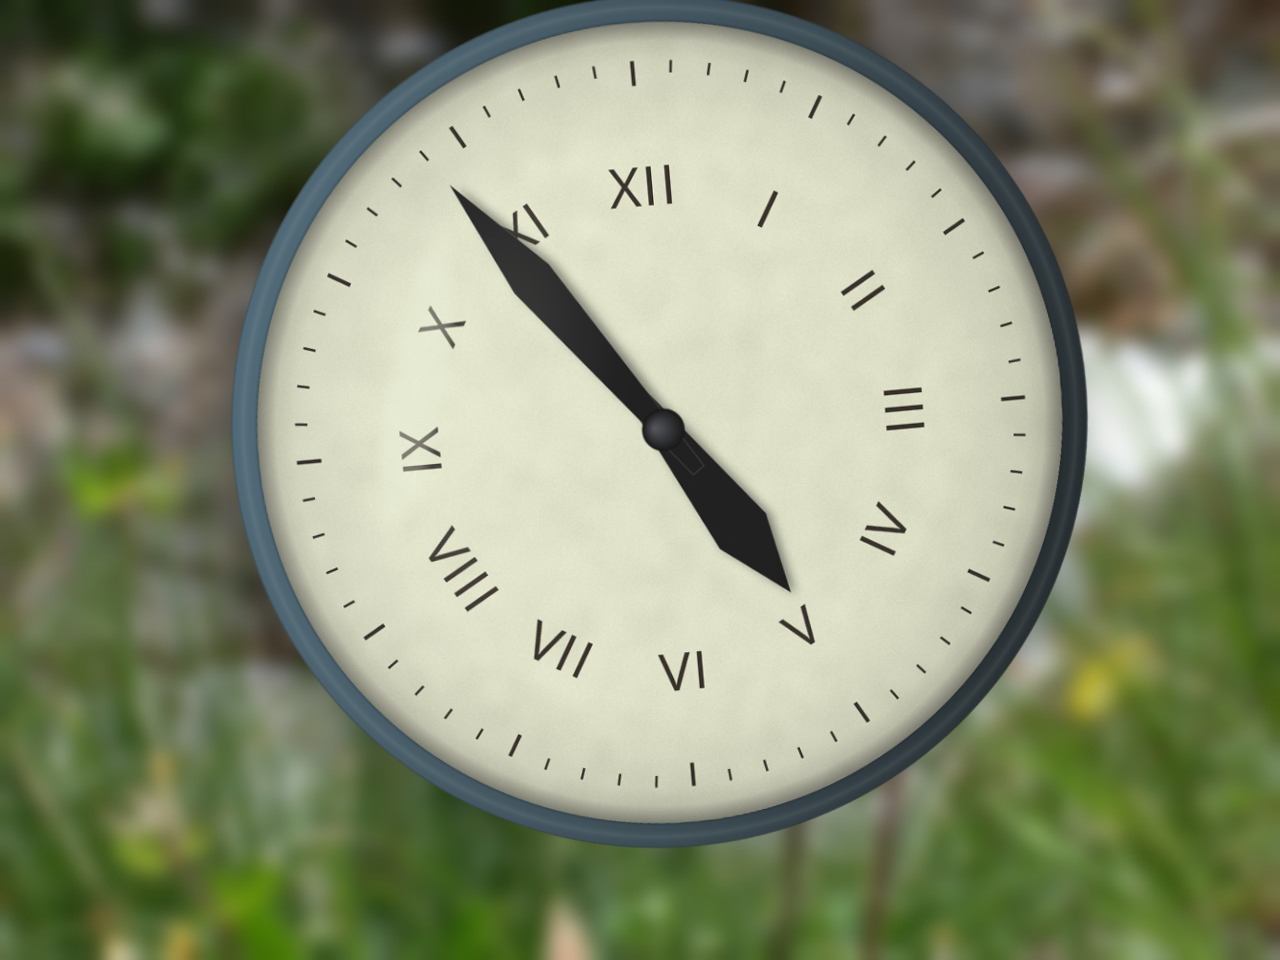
4:54
